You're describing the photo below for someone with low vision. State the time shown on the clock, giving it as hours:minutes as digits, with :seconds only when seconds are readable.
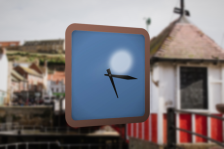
5:16
